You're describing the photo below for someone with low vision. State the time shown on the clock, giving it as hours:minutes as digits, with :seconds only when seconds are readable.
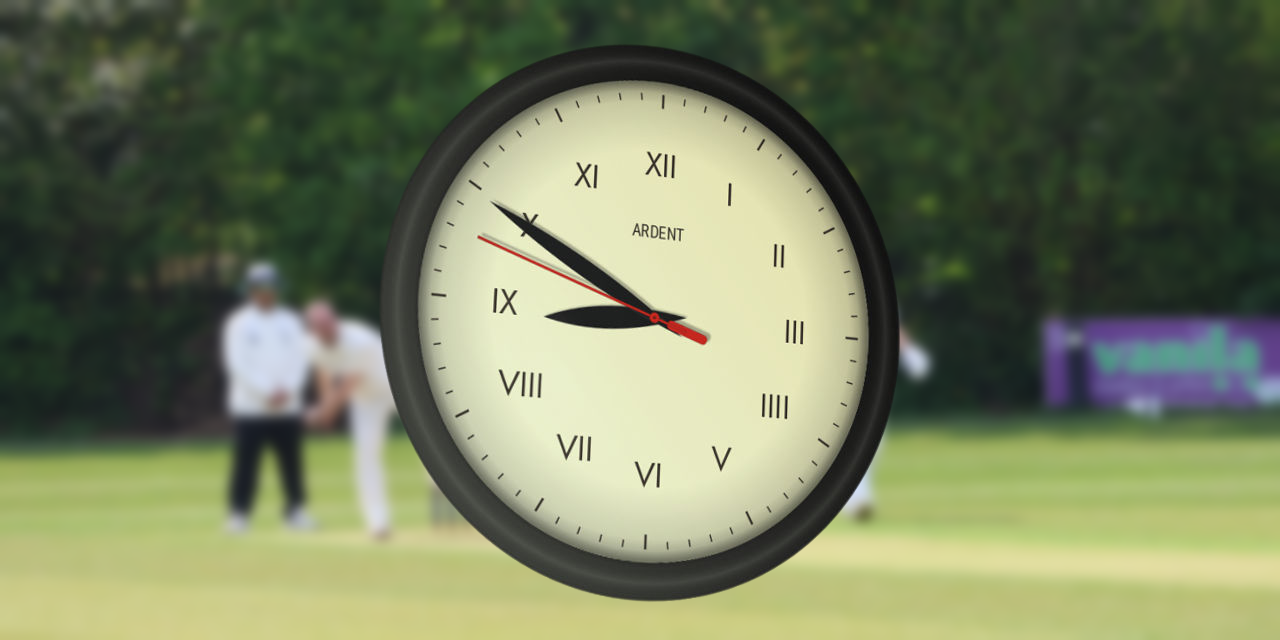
8:49:48
